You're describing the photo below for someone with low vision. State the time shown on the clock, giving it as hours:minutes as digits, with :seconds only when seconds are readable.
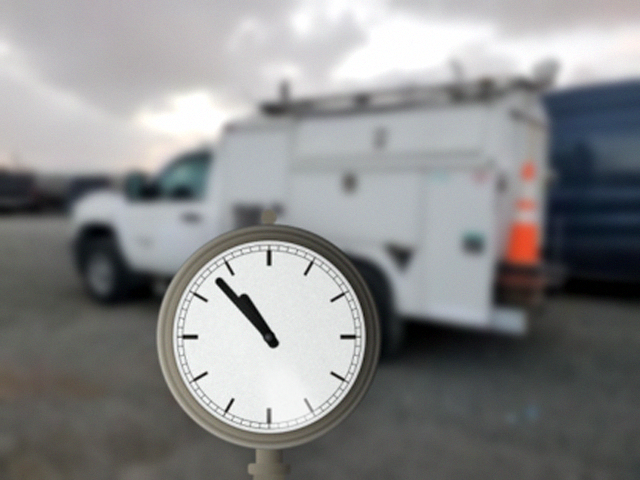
10:53
